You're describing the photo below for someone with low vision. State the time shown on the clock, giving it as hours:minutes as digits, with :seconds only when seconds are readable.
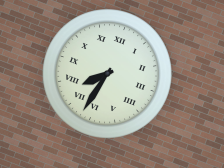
7:32
